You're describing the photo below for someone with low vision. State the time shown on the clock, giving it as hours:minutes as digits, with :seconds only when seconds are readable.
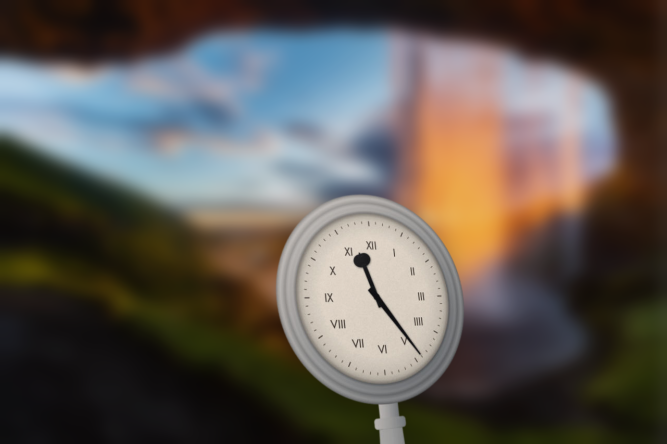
11:24
